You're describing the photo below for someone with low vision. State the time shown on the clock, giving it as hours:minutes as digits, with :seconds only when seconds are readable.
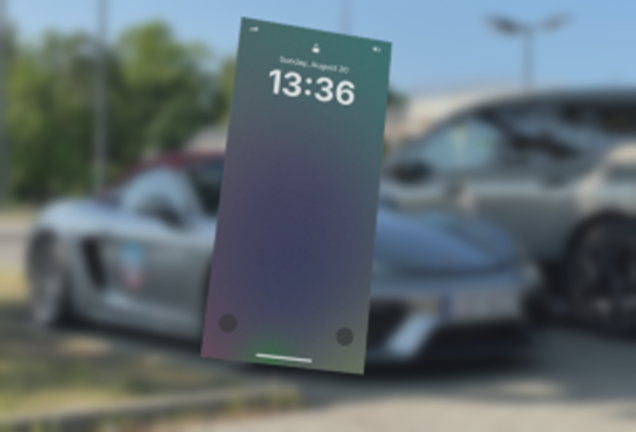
13:36
